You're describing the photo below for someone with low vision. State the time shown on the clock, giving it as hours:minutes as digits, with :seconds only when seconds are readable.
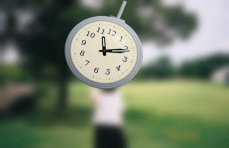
11:11
